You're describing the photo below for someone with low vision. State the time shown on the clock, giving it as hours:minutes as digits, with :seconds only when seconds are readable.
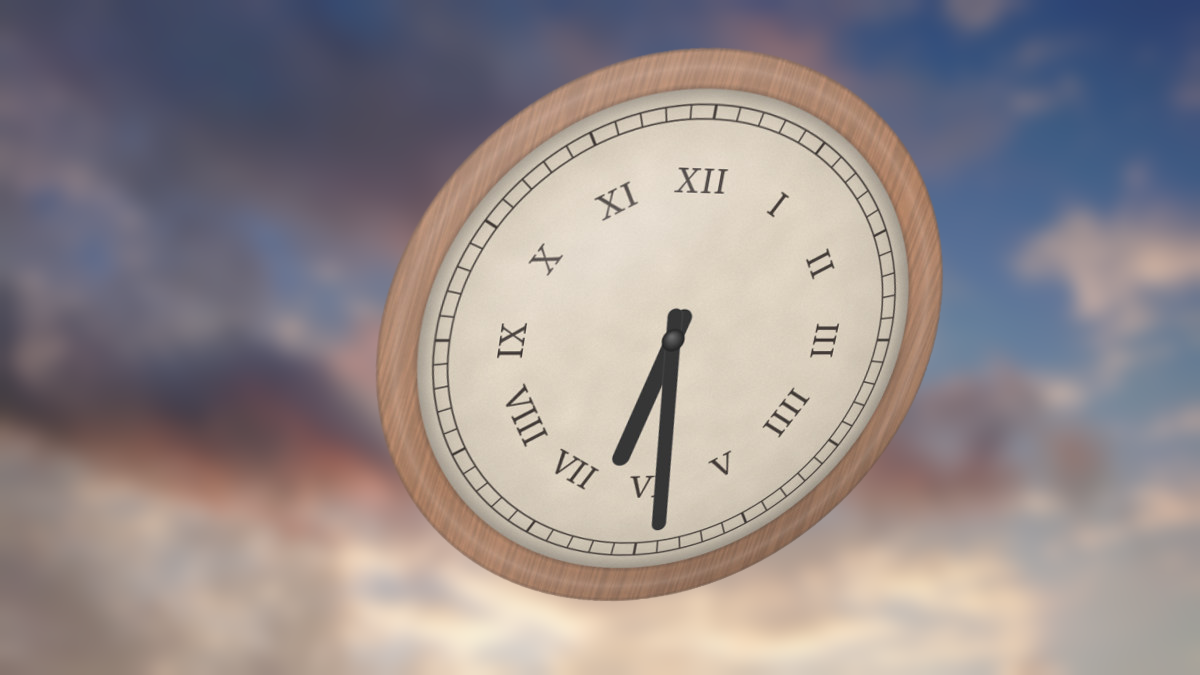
6:29
